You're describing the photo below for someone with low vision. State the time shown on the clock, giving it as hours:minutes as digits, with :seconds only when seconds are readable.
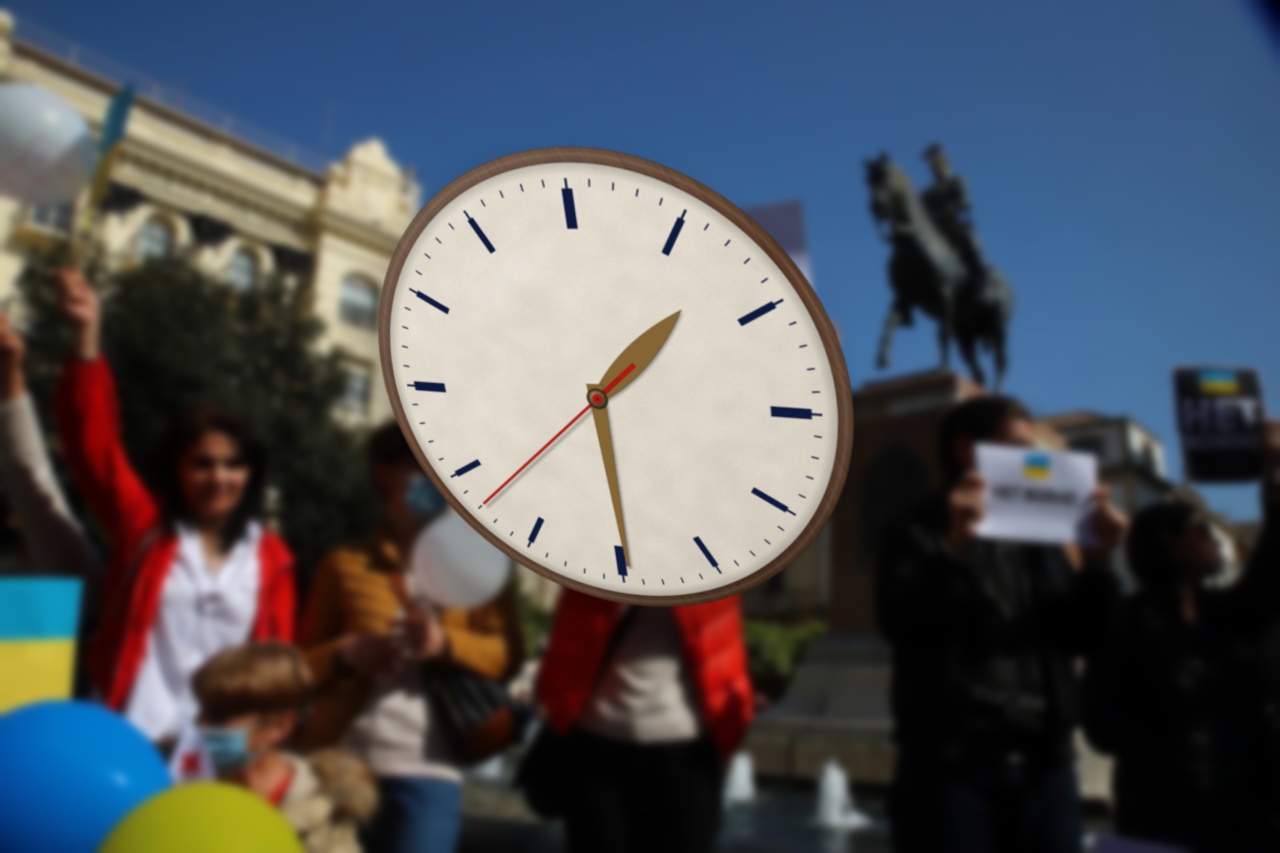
1:29:38
